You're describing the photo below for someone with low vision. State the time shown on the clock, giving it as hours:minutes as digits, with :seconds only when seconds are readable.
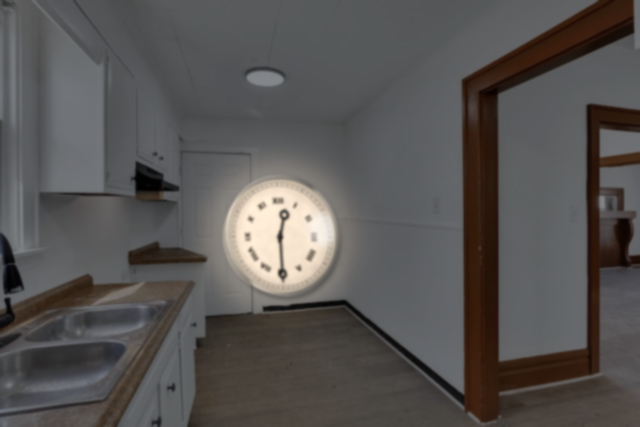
12:30
